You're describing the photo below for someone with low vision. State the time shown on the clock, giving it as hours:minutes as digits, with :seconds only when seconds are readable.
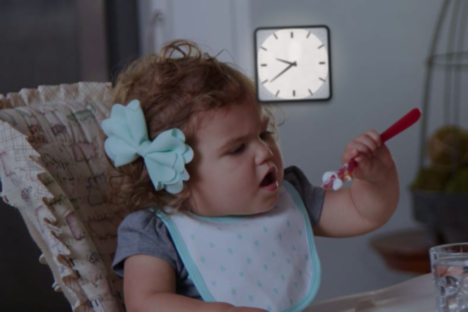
9:39
